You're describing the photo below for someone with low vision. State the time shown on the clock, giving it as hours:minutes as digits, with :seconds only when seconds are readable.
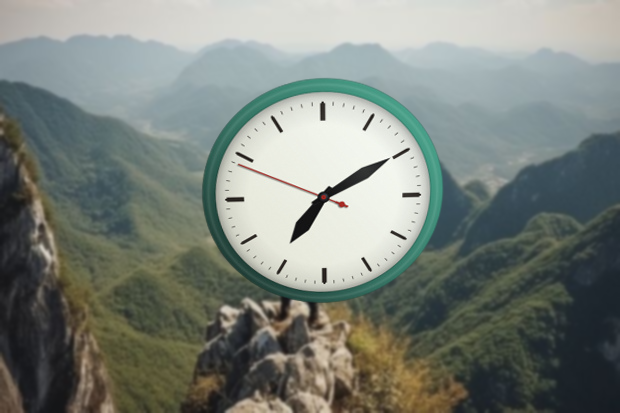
7:09:49
